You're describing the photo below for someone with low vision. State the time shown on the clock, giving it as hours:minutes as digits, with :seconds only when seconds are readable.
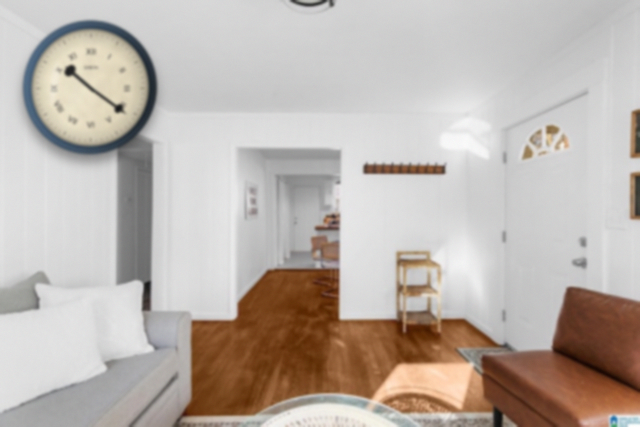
10:21
